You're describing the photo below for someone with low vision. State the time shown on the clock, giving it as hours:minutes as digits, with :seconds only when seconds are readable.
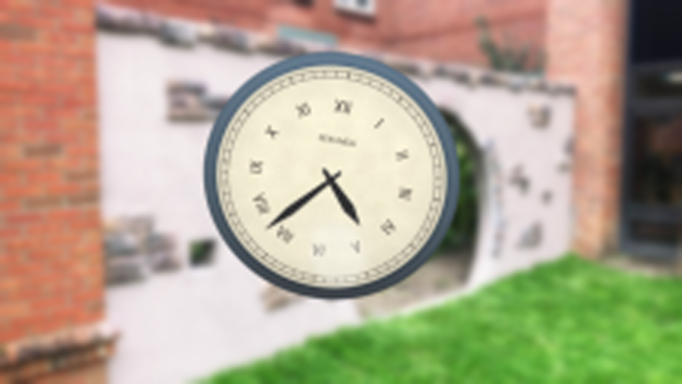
4:37
